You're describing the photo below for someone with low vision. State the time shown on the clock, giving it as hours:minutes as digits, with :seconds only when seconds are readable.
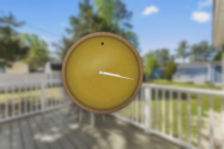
3:17
